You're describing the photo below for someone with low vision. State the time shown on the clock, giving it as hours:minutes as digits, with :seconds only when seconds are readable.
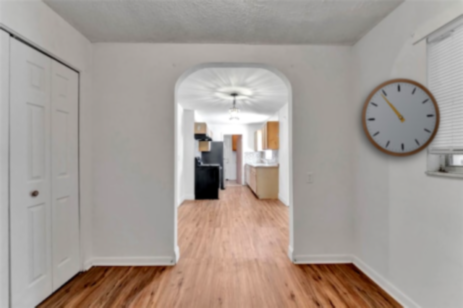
10:54
